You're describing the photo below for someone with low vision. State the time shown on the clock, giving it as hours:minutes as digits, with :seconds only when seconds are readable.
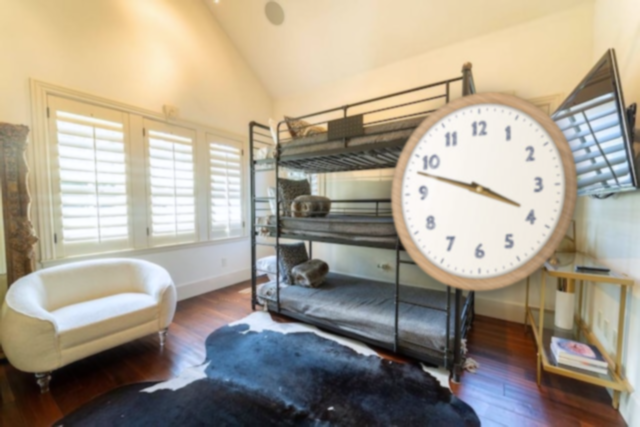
3:48
